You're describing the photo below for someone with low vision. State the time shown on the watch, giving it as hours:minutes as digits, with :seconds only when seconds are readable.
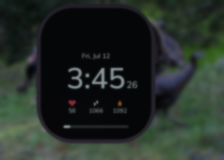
3:45
